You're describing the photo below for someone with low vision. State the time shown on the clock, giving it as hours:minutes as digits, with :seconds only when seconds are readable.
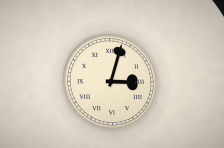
3:03
